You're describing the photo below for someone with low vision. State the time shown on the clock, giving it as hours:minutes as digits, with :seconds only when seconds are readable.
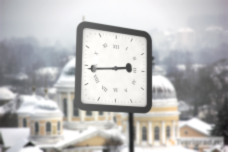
2:44
